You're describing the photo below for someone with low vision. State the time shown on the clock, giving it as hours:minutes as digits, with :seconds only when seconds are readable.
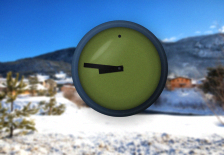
8:46
